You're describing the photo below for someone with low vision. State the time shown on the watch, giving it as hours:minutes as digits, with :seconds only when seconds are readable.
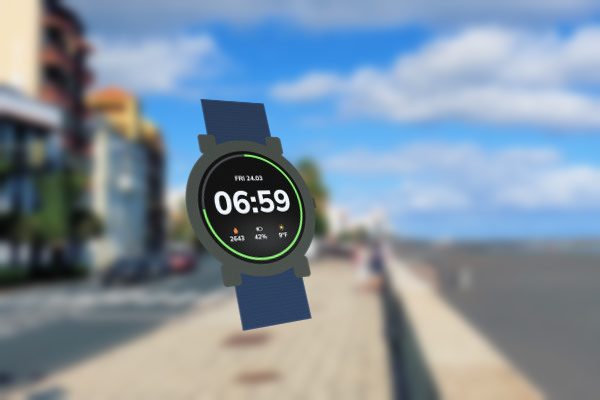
6:59
